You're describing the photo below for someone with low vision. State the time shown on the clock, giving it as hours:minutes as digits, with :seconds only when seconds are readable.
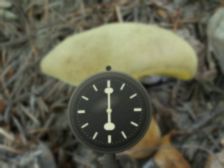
6:00
